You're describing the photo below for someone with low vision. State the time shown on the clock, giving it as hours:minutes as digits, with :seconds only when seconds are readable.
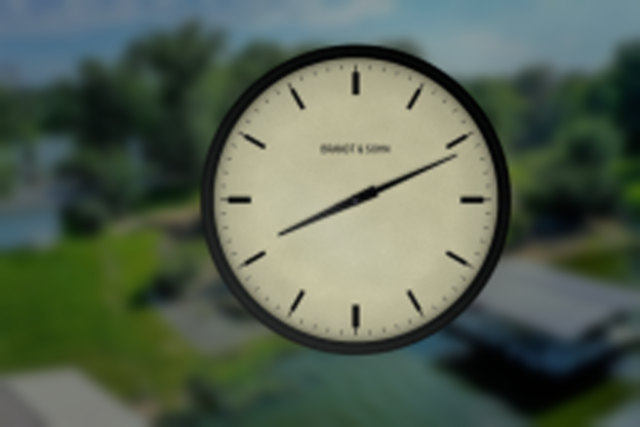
8:11
